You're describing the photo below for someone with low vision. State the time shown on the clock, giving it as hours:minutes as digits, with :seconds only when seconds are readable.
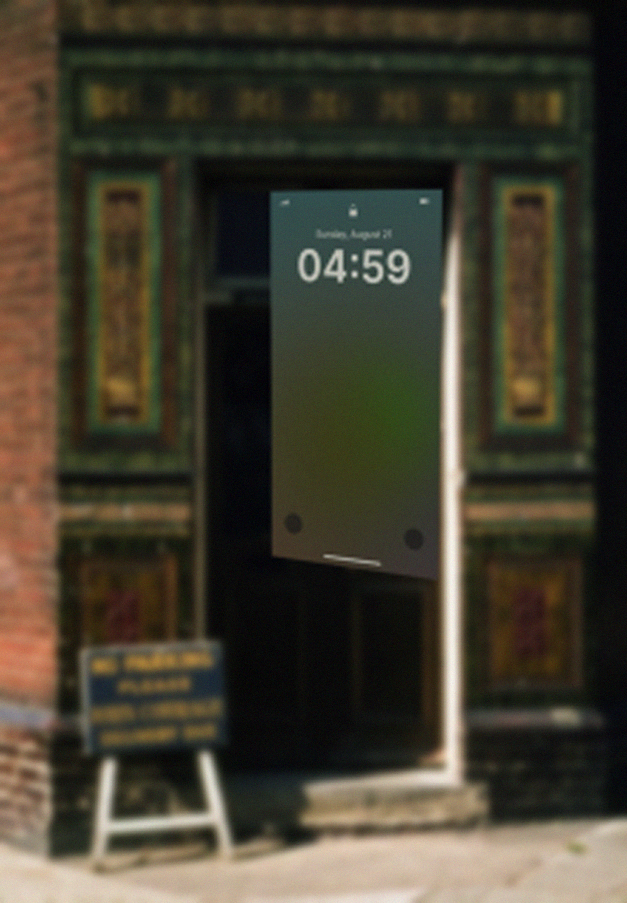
4:59
